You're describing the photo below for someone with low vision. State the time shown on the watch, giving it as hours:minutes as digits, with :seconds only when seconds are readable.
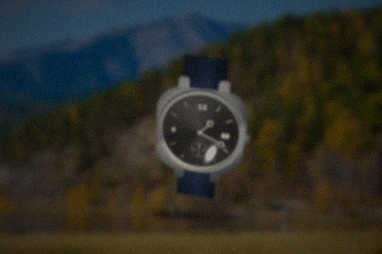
1:19
